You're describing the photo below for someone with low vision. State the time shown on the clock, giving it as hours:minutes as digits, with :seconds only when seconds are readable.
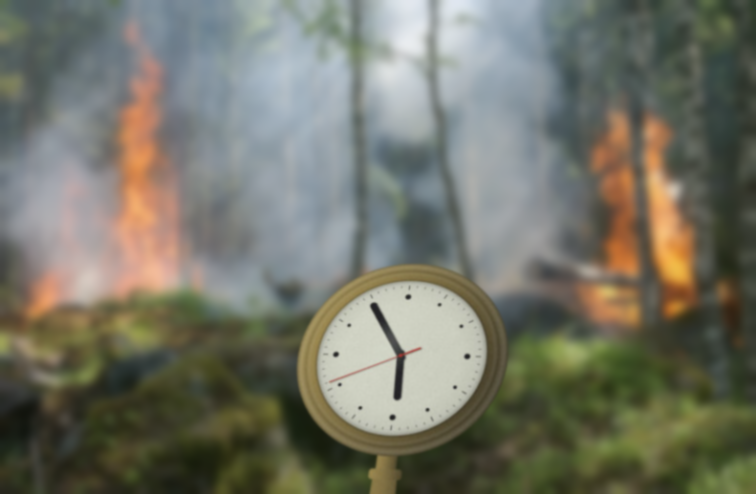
5:54:41
